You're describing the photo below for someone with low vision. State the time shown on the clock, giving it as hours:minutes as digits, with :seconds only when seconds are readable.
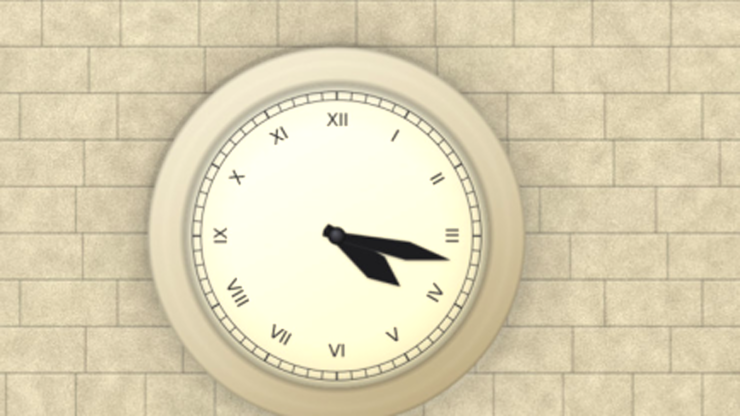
4:17
